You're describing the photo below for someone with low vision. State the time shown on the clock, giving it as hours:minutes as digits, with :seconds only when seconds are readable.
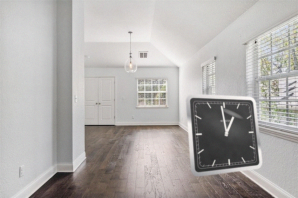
12:59
